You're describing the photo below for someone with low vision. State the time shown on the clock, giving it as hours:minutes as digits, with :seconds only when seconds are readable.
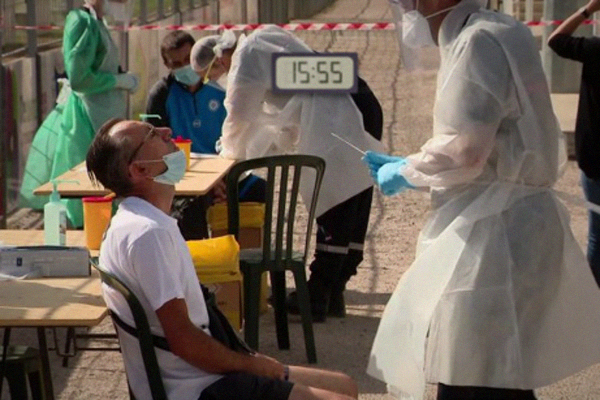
15:55
